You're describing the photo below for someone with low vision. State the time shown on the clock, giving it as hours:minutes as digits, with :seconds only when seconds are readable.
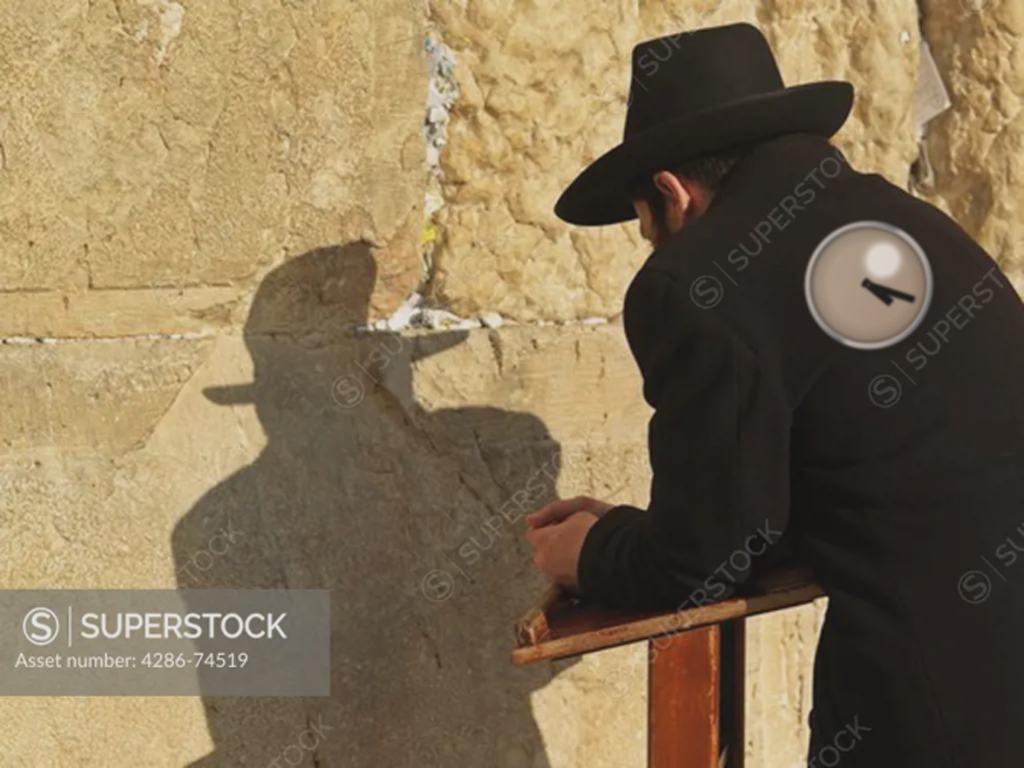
4:18
